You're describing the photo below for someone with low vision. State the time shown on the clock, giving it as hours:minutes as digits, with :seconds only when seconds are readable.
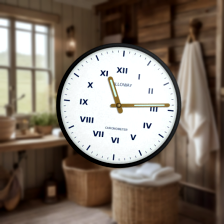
11:14
